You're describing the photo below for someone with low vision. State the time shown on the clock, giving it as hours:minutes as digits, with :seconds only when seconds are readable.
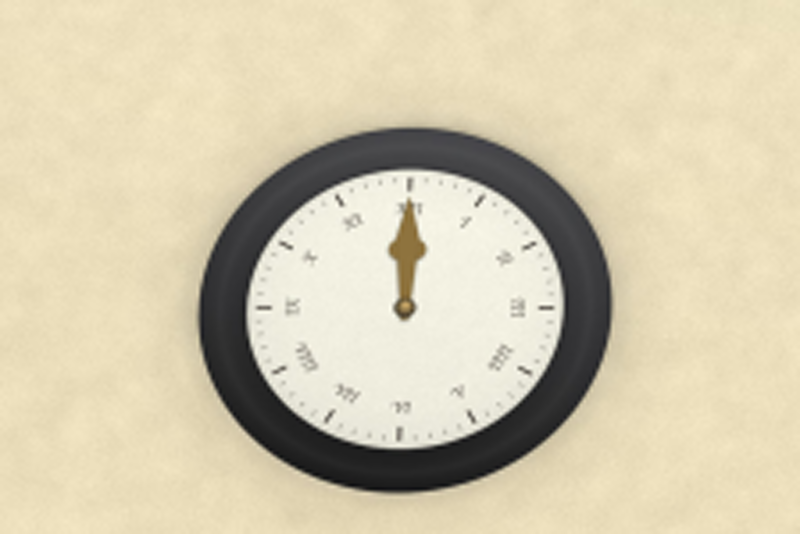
12:00
